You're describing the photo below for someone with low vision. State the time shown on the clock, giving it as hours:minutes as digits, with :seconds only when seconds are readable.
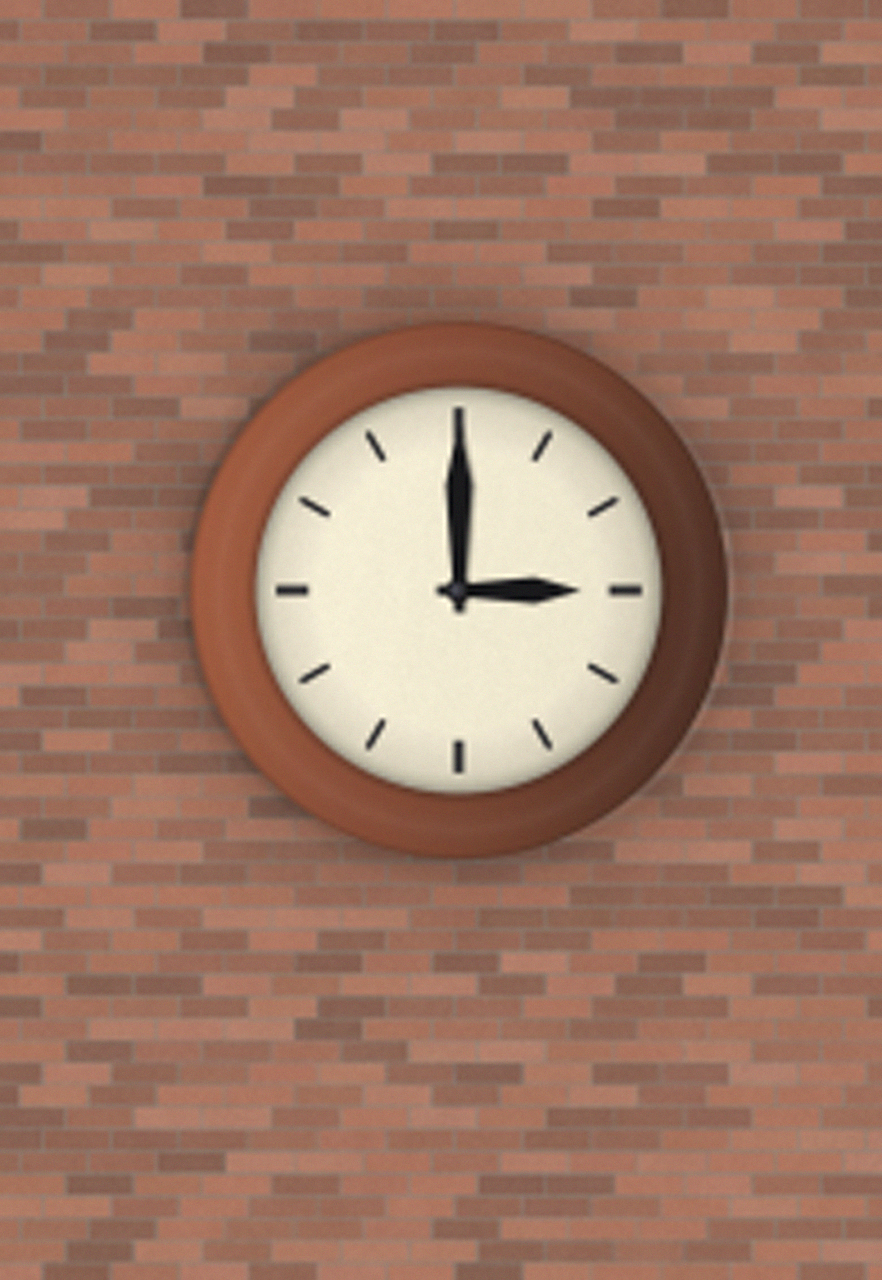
3:00
